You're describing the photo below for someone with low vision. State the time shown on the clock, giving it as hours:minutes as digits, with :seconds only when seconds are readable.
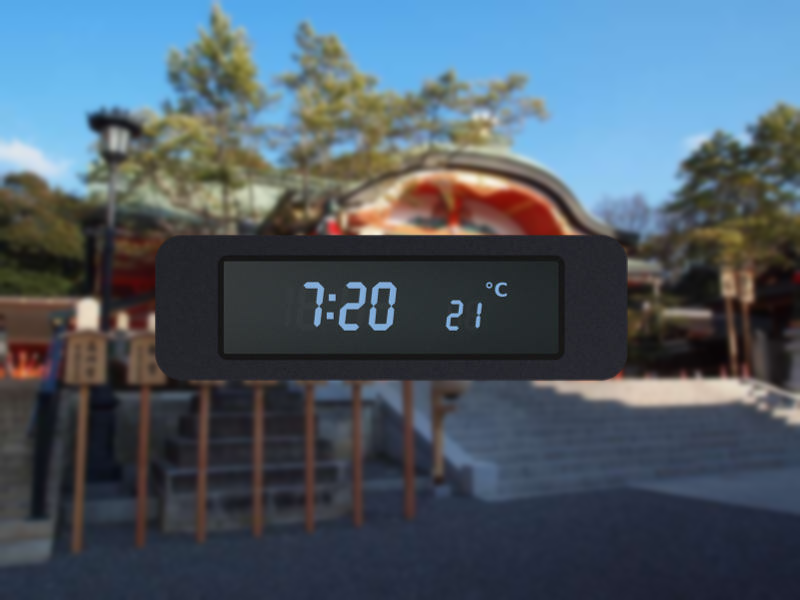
7:20
